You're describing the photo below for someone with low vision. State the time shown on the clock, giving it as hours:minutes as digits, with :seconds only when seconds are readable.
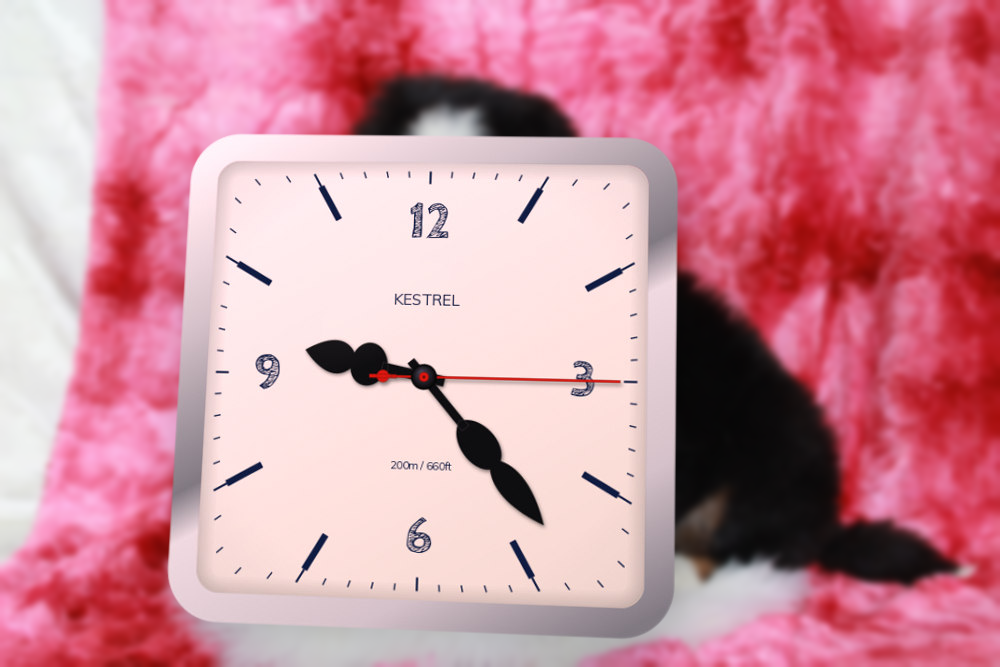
9:23:15
